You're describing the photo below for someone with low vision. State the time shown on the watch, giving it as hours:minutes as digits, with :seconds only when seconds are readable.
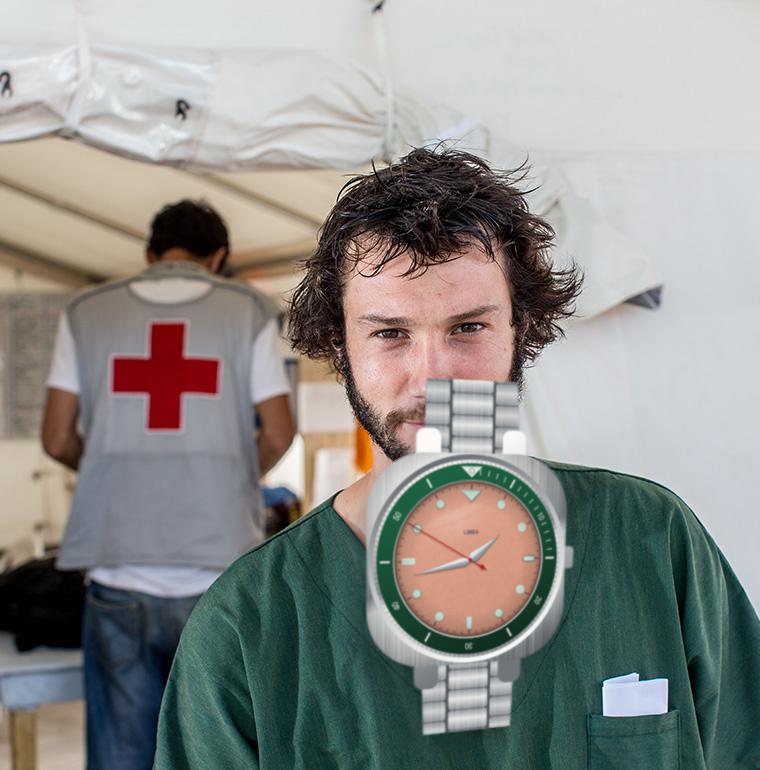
1:42:50
